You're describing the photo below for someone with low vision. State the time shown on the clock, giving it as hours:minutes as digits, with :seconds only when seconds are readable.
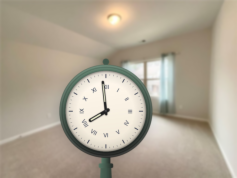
7:59
